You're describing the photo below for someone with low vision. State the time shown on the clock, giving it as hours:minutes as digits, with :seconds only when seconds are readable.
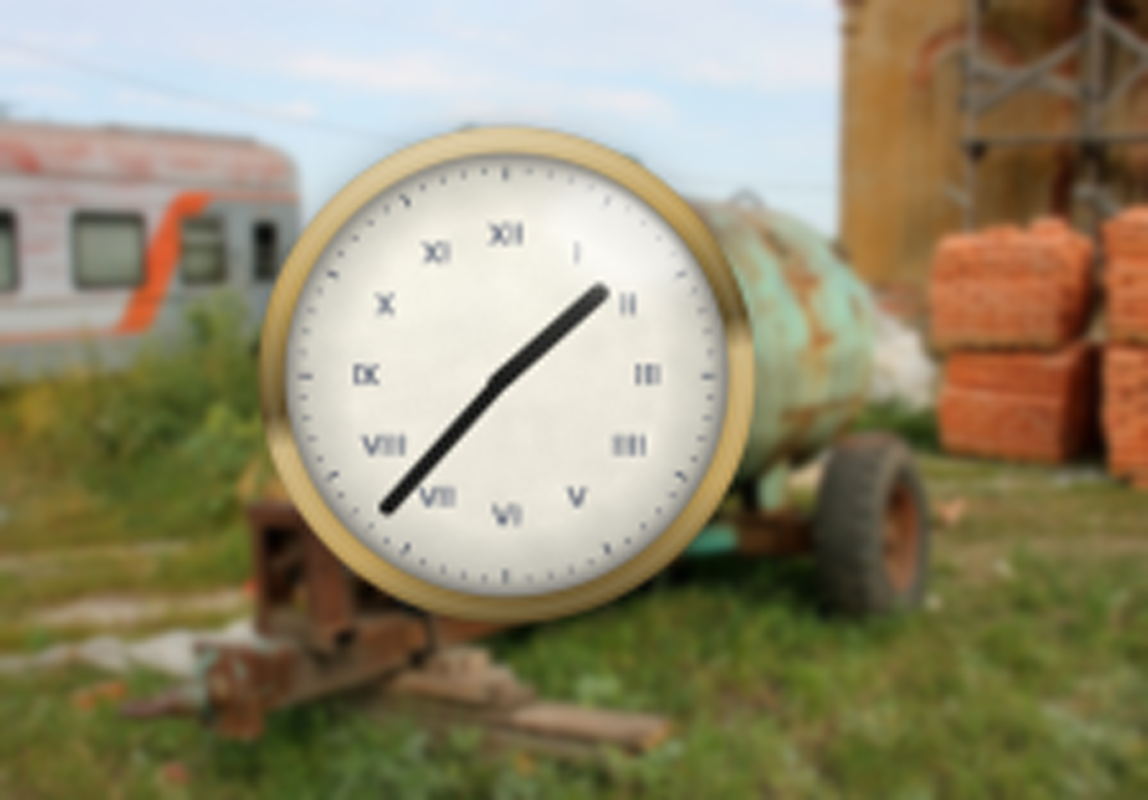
1:37
